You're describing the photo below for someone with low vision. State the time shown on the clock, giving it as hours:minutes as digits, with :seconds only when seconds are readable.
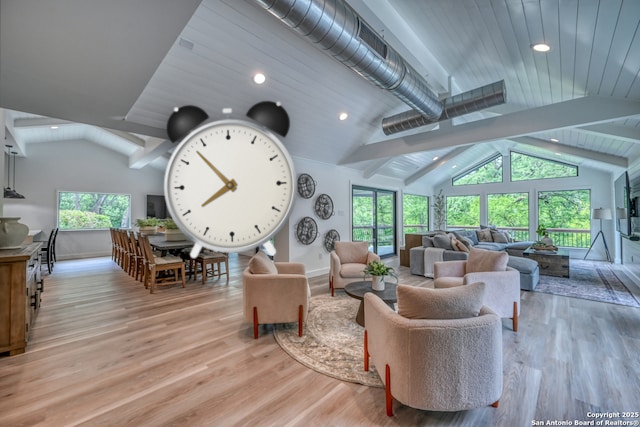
7:53
